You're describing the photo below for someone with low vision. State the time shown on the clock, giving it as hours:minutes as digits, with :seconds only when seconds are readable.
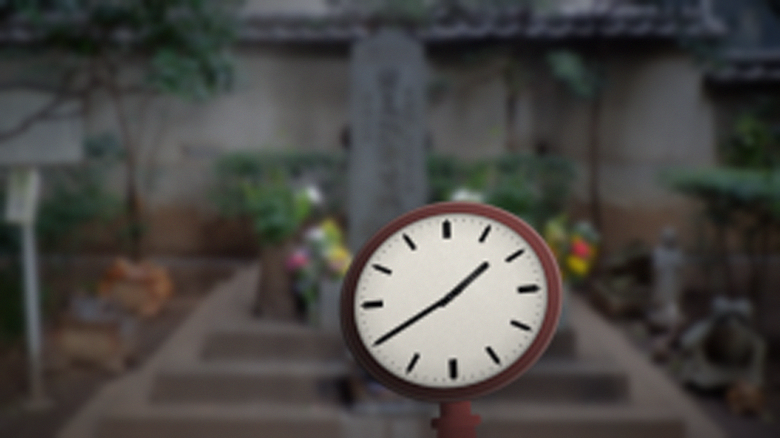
1:40
